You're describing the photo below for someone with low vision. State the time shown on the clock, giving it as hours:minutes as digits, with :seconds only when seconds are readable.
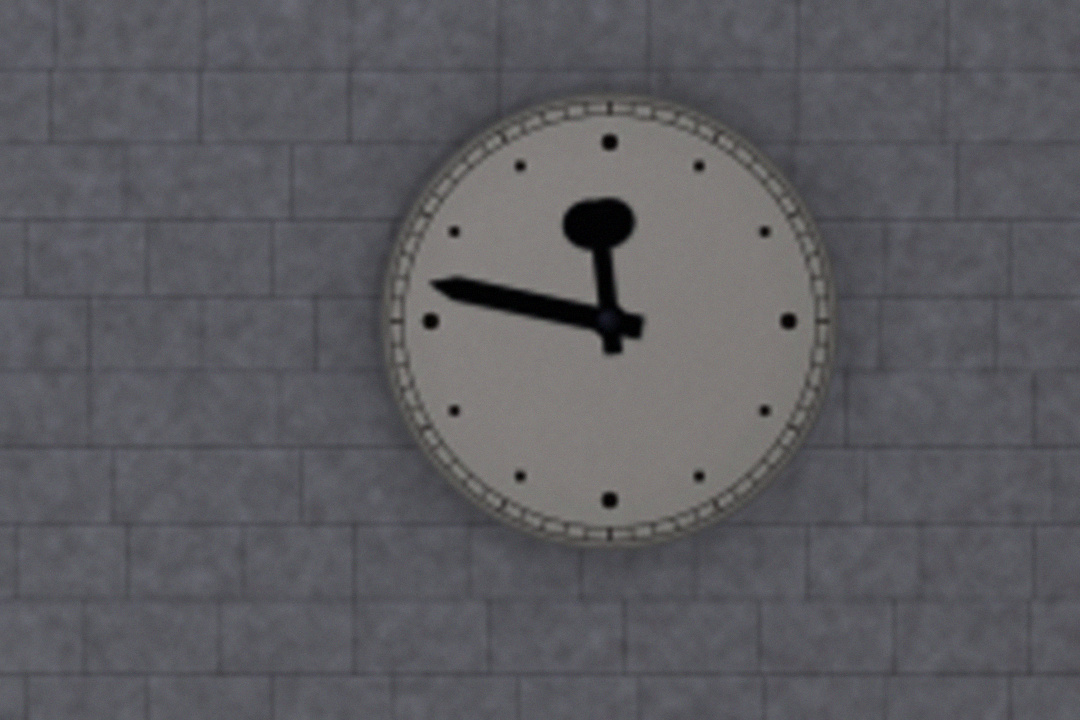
11:47
